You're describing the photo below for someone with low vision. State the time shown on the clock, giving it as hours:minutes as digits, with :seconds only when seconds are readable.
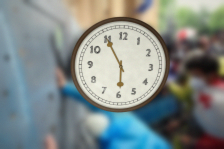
5:55
